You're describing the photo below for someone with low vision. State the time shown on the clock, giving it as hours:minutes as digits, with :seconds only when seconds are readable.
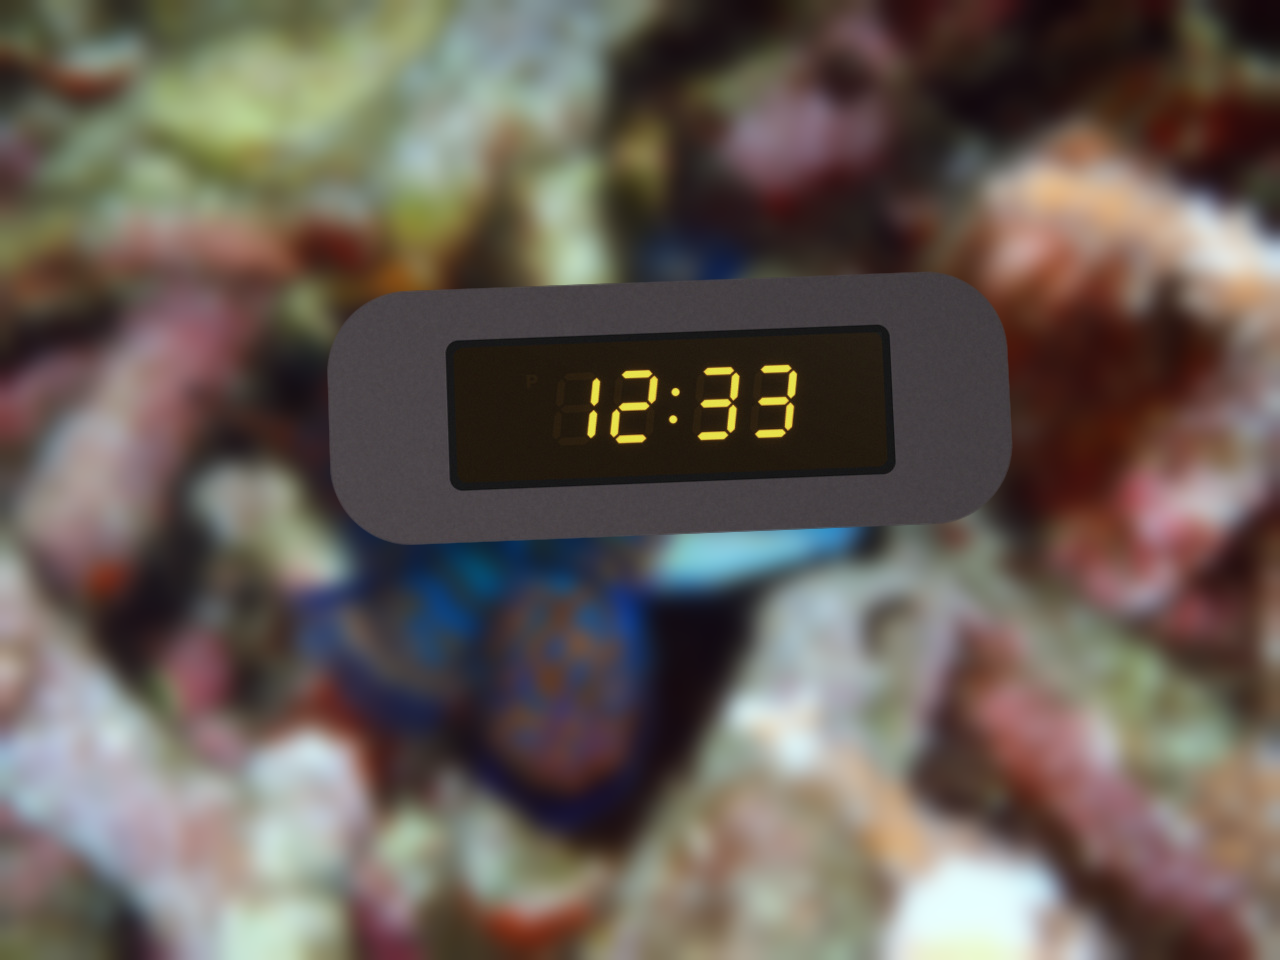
12:33
